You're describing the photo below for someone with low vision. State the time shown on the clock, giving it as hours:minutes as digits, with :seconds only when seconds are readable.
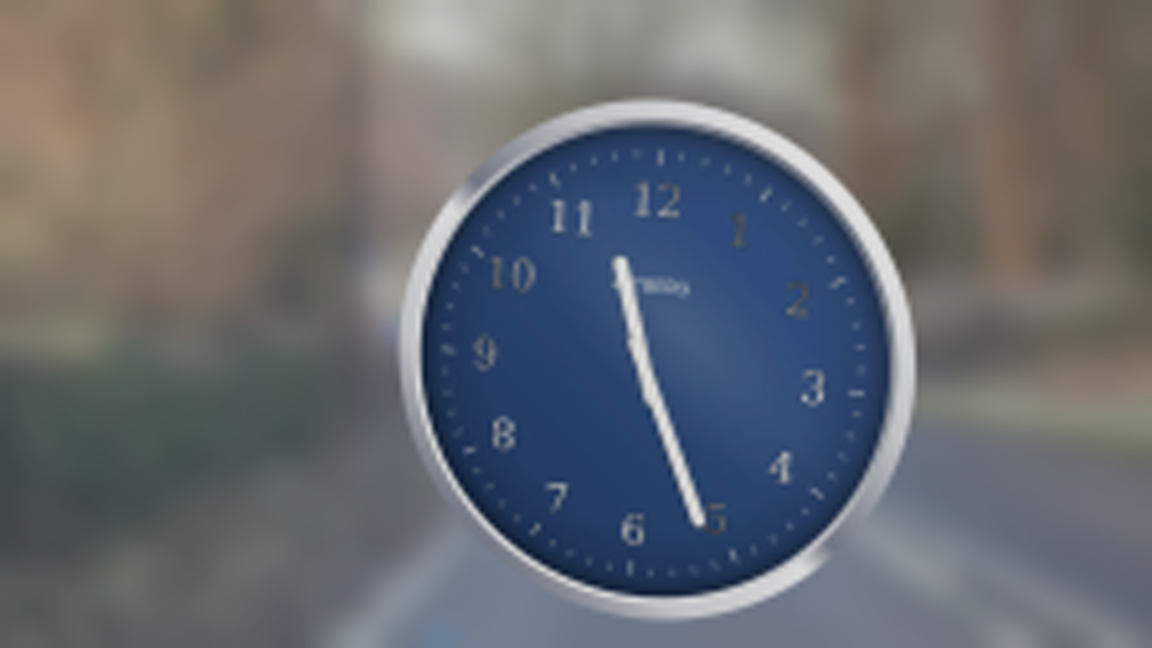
11:26
